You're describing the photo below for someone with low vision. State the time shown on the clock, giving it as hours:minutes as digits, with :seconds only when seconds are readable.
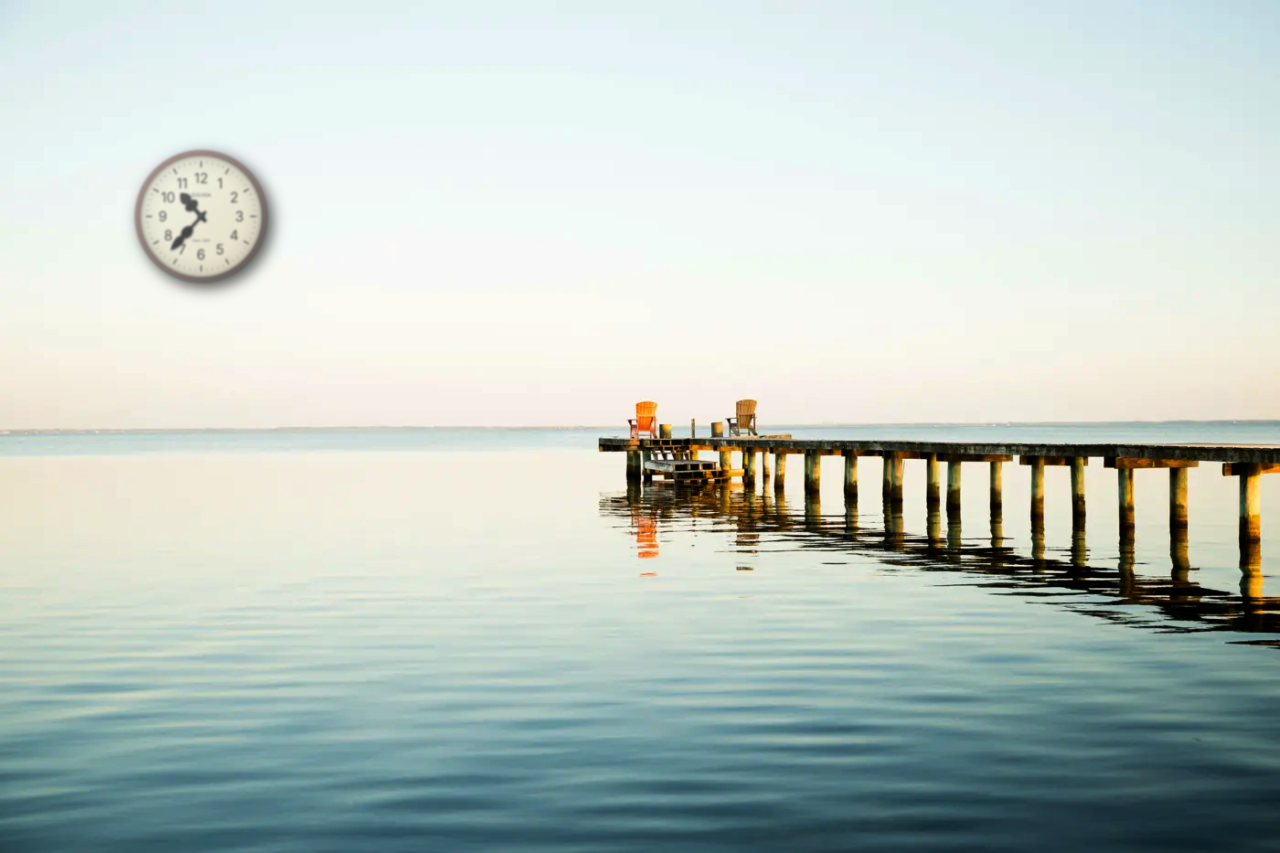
10:37
